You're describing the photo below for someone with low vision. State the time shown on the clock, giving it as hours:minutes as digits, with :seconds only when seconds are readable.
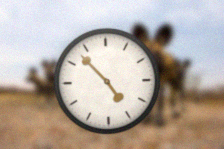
4:53
